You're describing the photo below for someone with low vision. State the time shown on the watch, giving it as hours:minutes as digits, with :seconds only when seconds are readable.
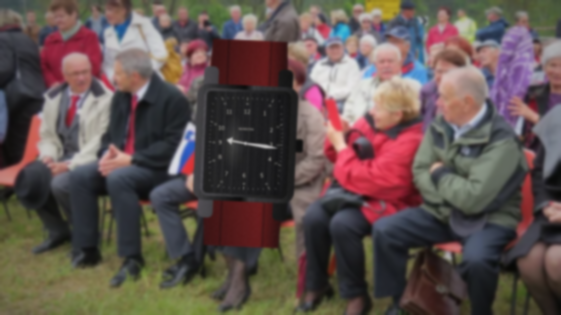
9:16
